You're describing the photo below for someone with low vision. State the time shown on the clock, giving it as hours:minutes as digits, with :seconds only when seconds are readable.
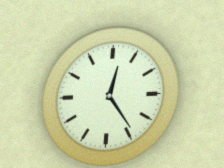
12:24
